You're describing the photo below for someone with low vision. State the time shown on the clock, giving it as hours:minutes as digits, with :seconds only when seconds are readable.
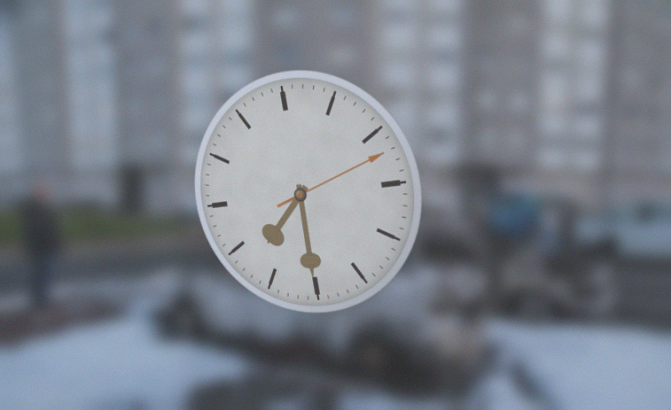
7:30:12
